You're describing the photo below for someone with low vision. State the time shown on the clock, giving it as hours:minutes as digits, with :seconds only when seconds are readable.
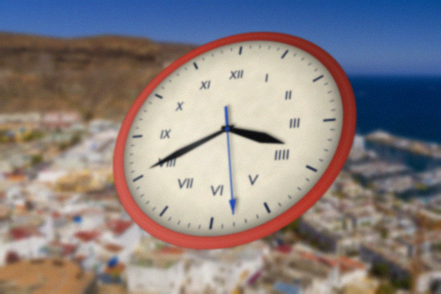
3:40:28
